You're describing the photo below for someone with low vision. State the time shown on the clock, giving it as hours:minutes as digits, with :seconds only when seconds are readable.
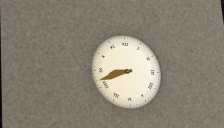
8:42
